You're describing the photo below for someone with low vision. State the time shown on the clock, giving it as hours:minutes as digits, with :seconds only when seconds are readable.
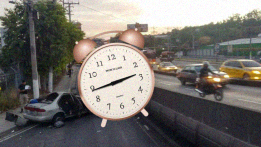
2:44
